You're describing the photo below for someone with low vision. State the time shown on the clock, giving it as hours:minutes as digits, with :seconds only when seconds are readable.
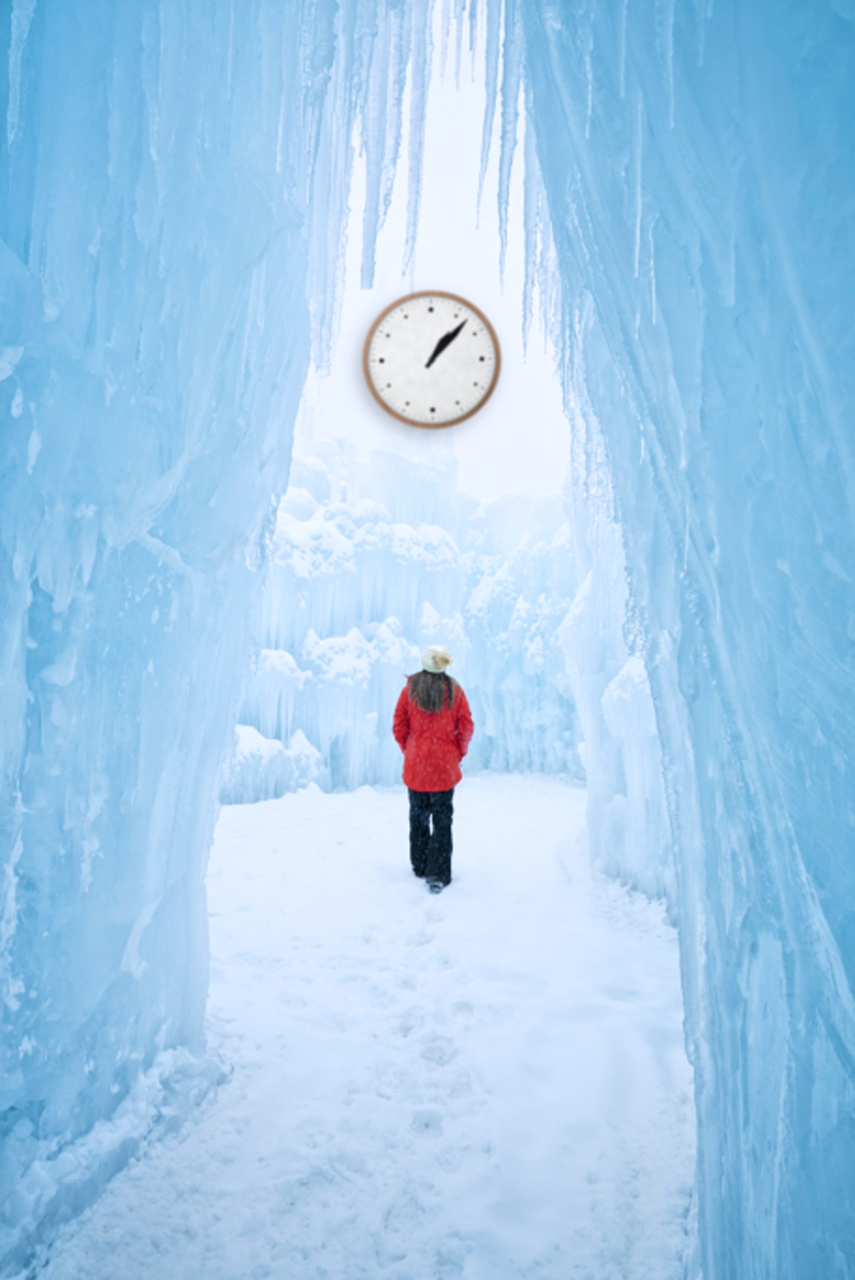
1:07
